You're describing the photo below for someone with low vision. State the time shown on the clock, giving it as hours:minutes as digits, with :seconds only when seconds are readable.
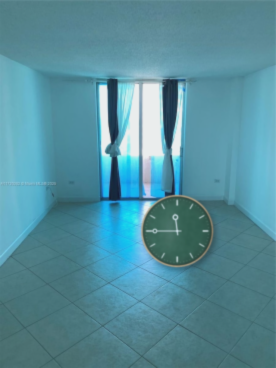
11:45
